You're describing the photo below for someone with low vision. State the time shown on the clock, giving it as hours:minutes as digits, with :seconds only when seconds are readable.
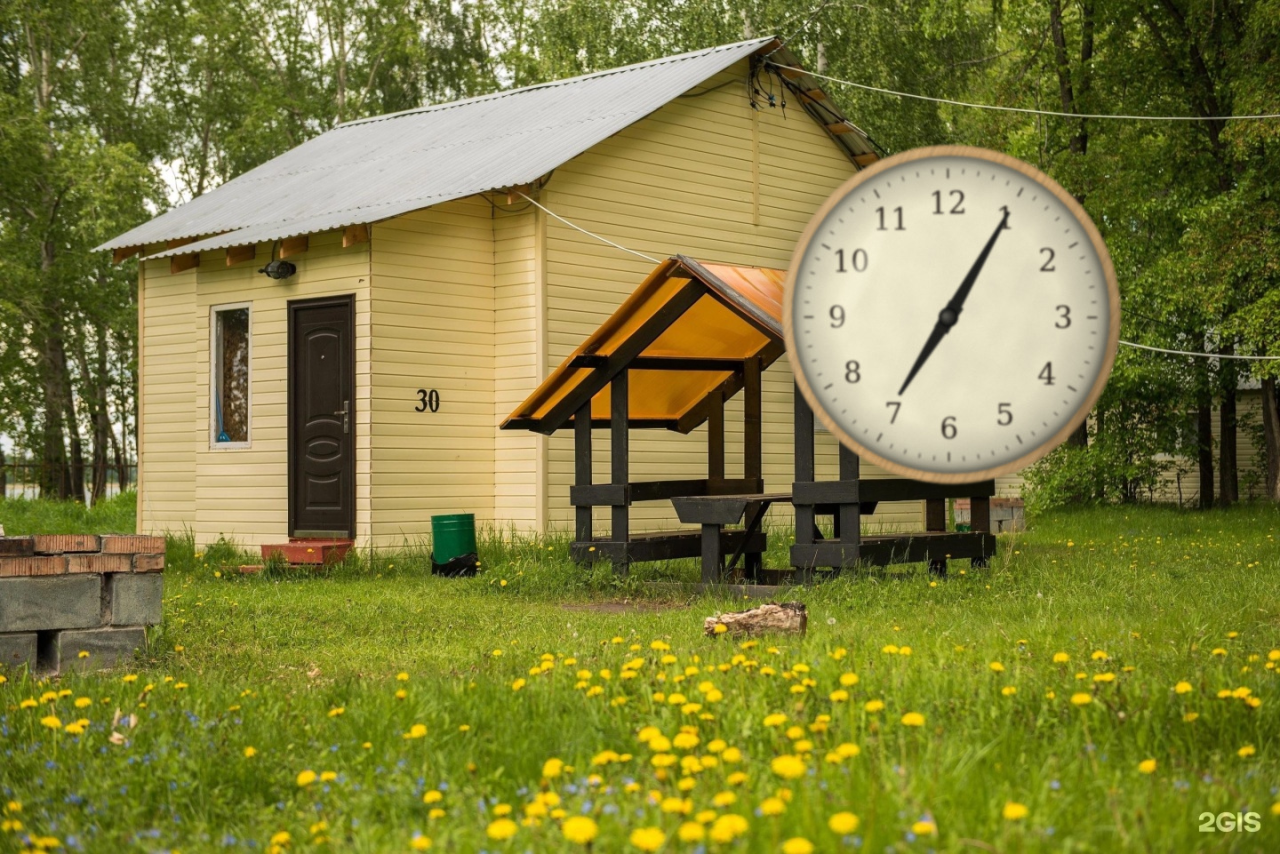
7:05
